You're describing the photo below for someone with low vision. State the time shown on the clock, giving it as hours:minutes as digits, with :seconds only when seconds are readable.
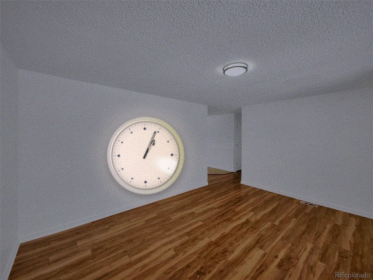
1:04
